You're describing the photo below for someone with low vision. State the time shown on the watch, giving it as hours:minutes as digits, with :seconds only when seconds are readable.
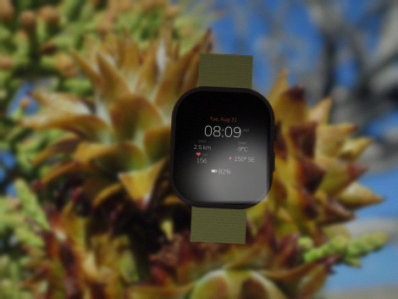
8:09
